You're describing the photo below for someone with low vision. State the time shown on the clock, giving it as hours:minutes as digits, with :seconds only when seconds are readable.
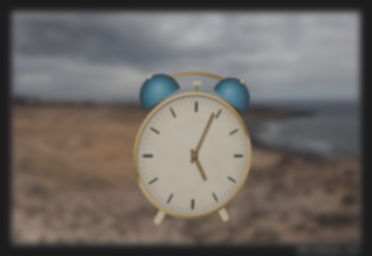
5:04
